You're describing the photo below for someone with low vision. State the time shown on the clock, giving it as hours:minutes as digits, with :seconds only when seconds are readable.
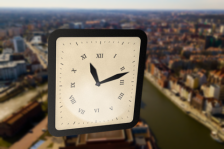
11:12
